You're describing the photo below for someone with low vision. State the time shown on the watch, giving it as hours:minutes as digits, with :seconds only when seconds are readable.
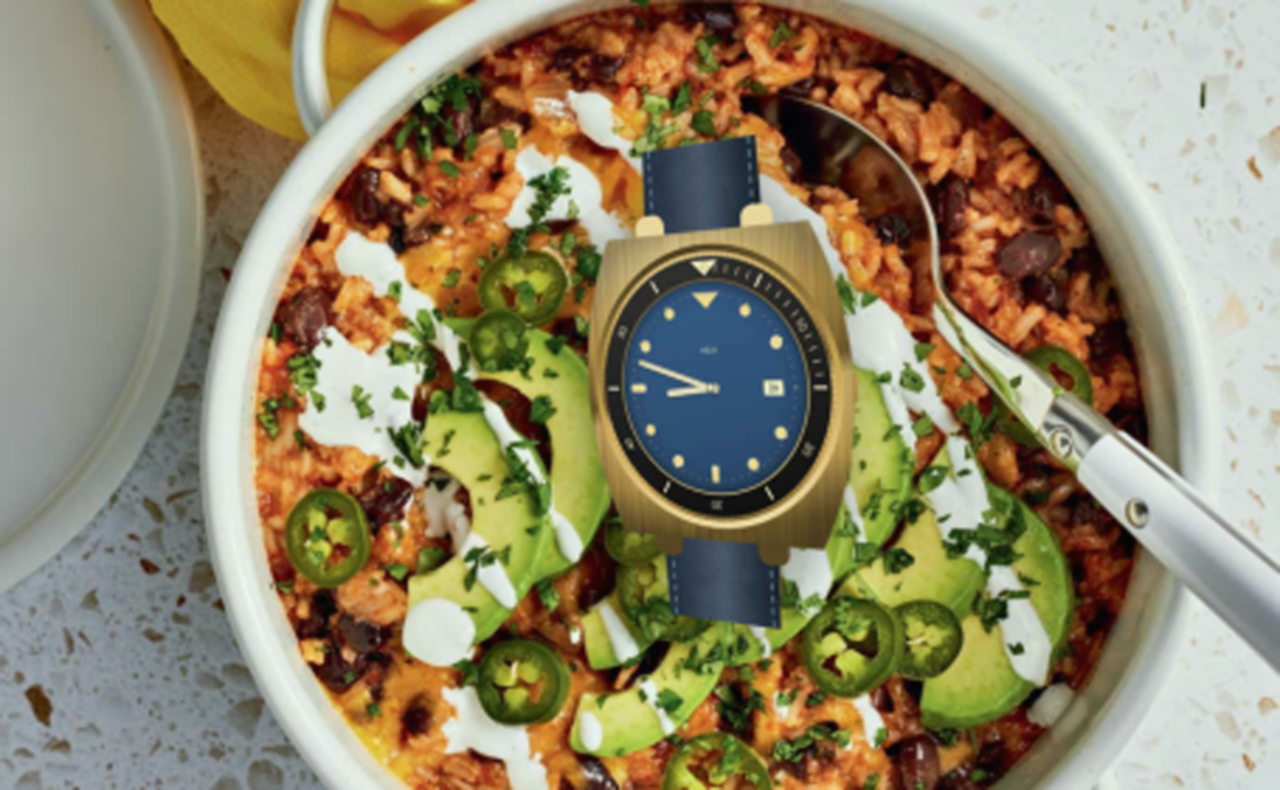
8:48
